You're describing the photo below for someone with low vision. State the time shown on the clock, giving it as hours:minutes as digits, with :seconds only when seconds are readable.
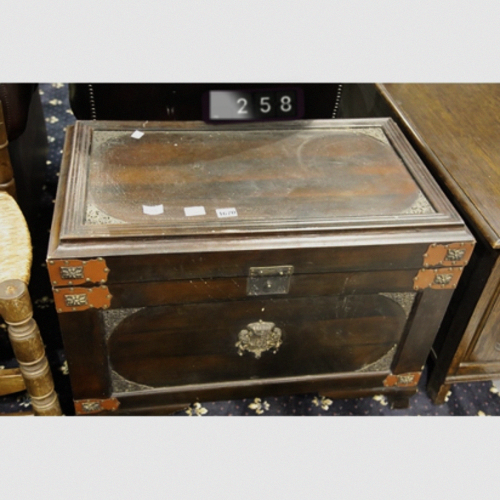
2:58
